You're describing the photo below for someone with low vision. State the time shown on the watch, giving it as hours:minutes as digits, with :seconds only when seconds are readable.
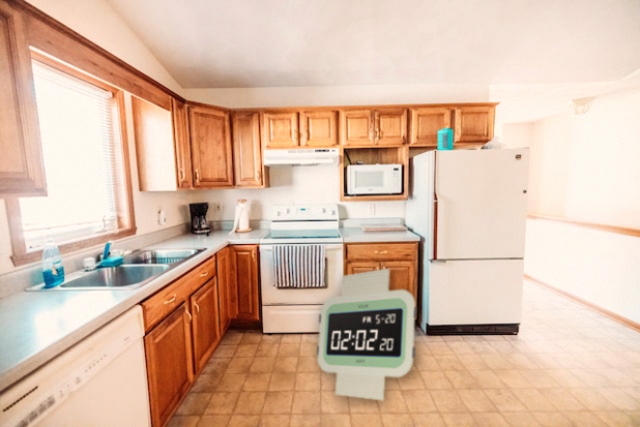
2:02
